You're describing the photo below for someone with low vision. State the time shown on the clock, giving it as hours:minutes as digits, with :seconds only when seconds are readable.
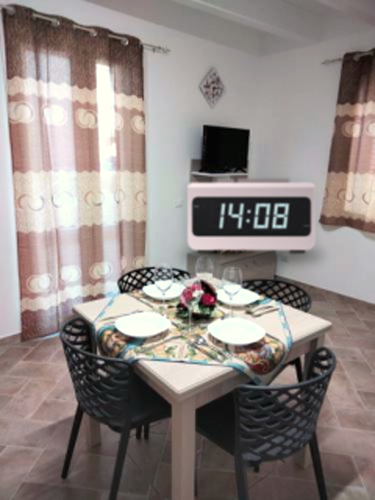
14:08
